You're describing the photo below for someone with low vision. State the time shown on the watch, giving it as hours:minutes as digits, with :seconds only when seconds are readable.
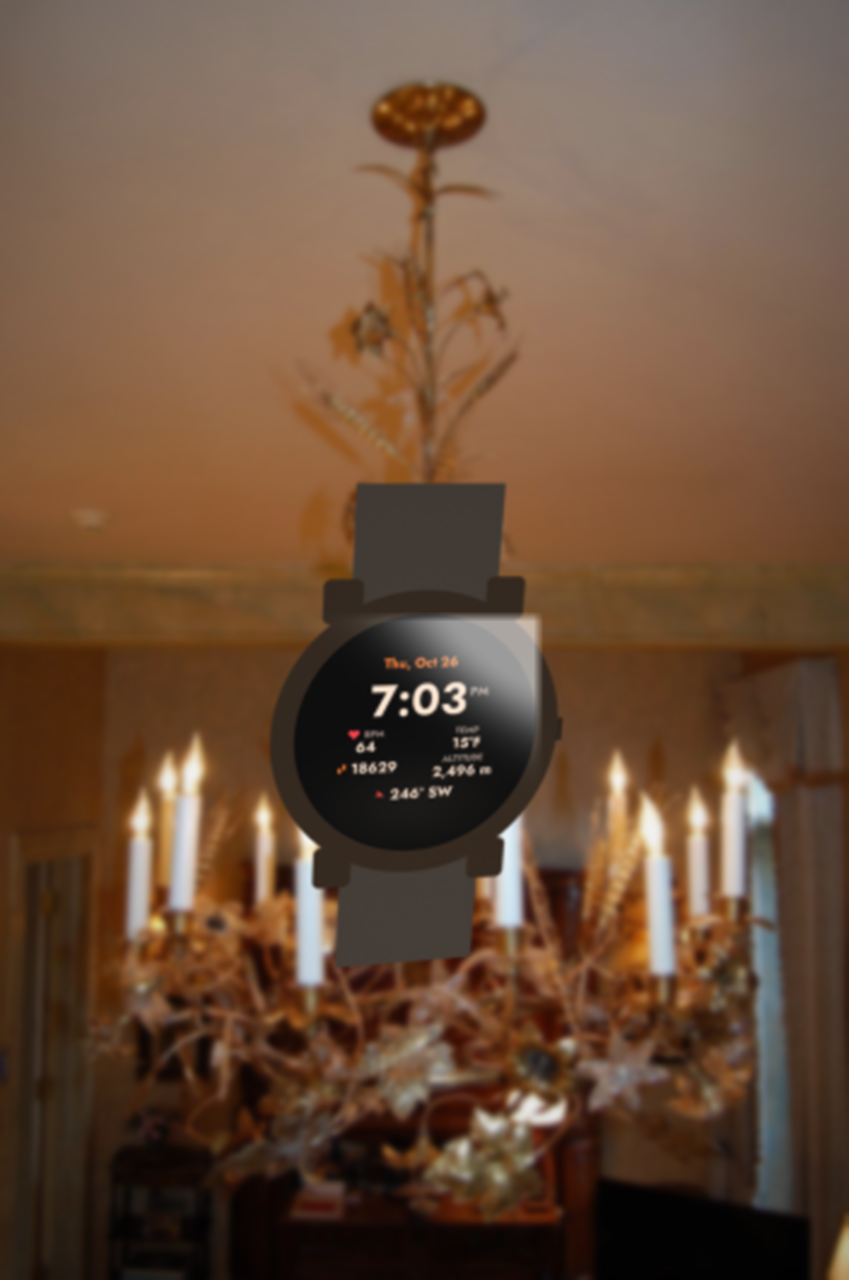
7:03
